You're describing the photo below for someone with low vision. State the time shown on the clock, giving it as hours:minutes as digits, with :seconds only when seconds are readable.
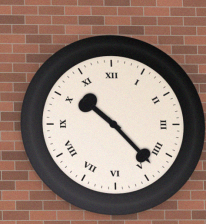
10:23
